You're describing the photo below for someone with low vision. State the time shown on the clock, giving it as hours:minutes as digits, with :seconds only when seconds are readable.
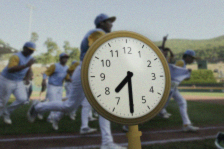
7:30
